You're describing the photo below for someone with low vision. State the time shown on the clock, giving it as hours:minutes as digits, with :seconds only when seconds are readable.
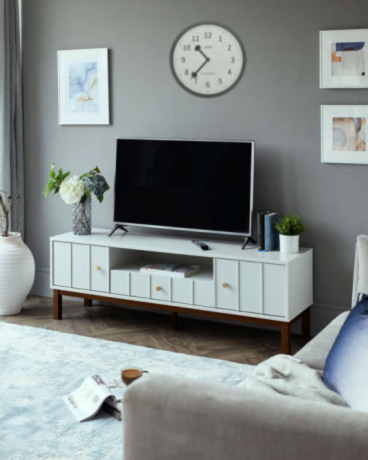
10:37
